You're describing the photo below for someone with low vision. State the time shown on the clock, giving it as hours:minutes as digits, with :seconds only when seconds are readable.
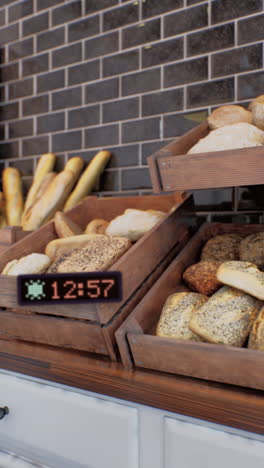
12:57
